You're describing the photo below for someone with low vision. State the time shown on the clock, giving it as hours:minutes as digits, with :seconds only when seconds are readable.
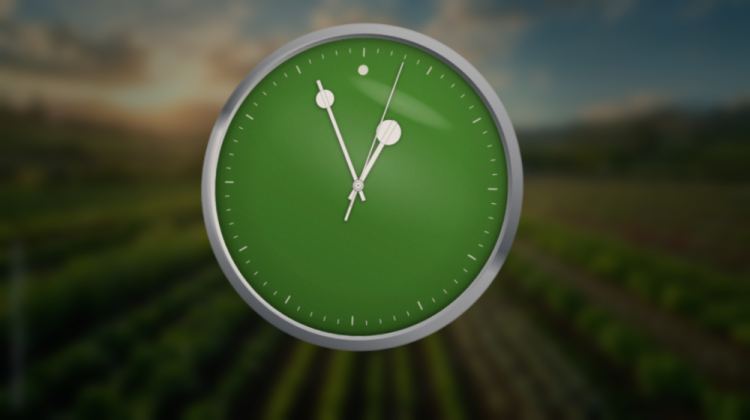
12:56:03
